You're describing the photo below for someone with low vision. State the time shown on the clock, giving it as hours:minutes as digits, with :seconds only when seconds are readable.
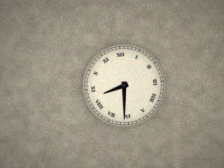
8:31
